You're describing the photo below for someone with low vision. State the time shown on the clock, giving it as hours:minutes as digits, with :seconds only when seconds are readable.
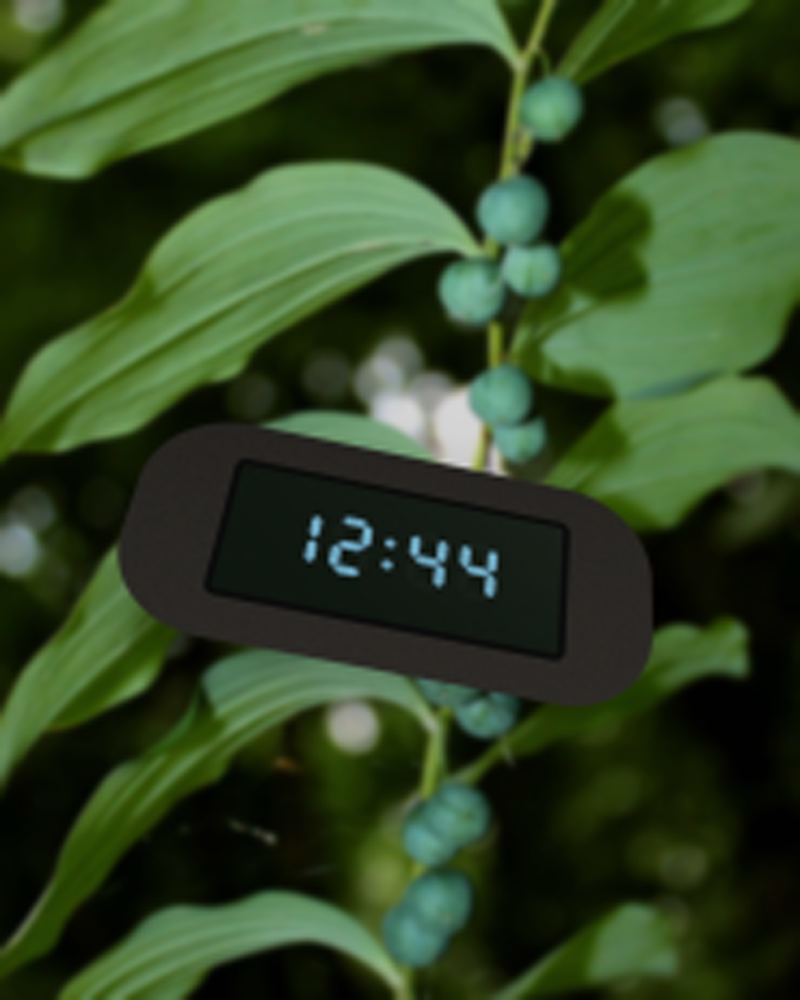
12:44
